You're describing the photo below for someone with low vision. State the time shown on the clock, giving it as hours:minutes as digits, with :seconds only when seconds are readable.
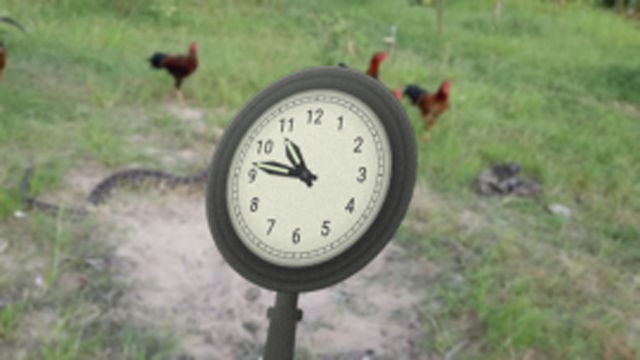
10:47
